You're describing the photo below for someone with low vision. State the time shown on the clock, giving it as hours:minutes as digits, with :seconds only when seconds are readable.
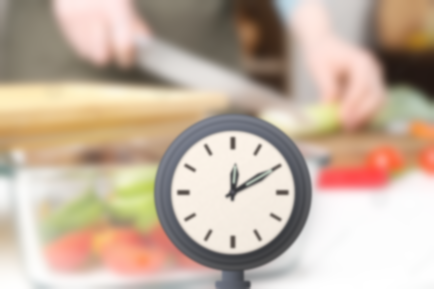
12:10
